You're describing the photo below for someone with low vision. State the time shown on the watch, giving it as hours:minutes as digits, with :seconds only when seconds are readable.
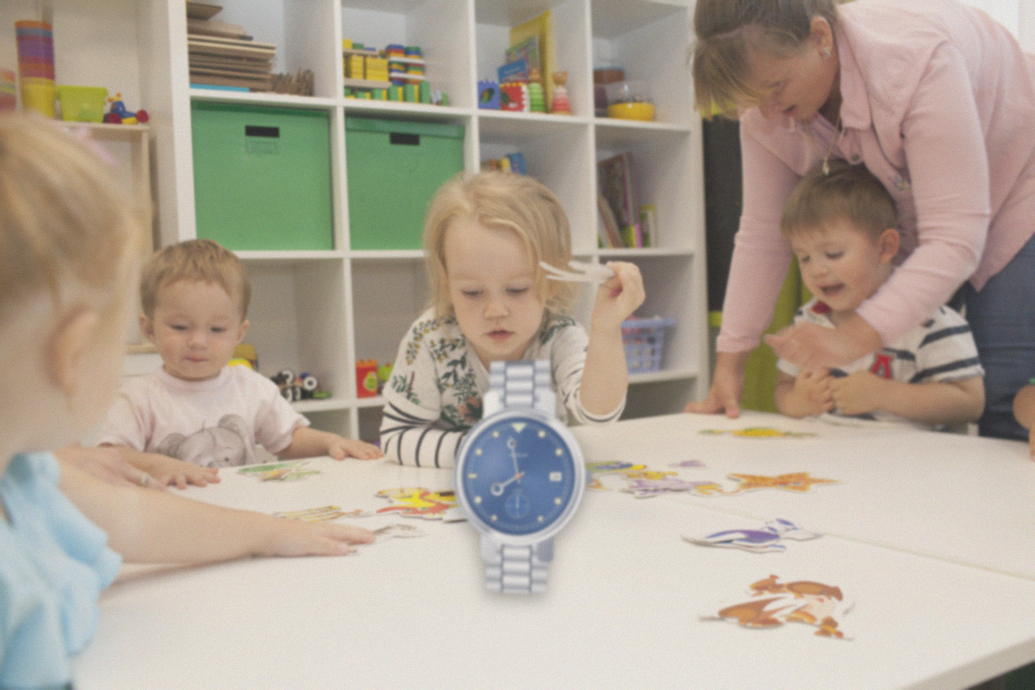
7:58
